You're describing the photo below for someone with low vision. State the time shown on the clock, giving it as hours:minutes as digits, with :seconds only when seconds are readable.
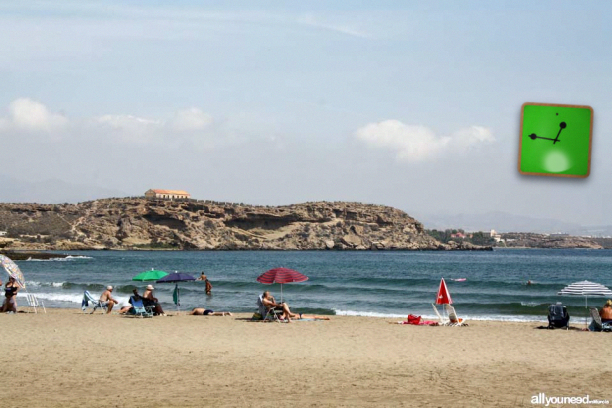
12:46
